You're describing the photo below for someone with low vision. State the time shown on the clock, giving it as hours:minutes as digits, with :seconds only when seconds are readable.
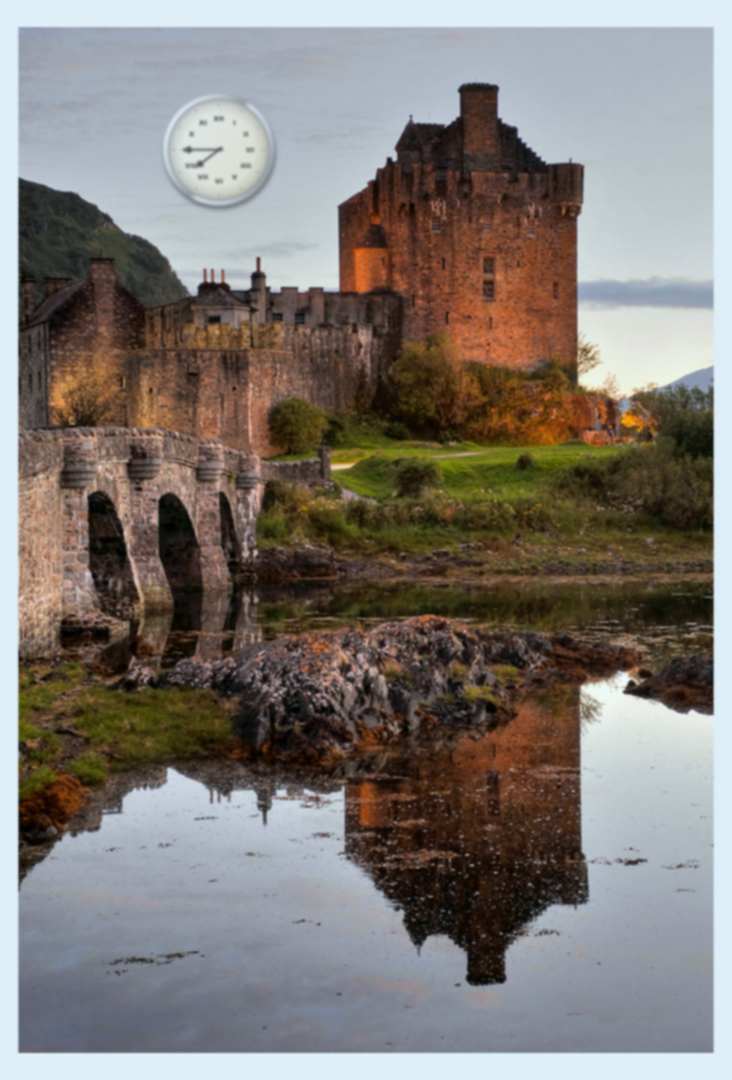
7:45
